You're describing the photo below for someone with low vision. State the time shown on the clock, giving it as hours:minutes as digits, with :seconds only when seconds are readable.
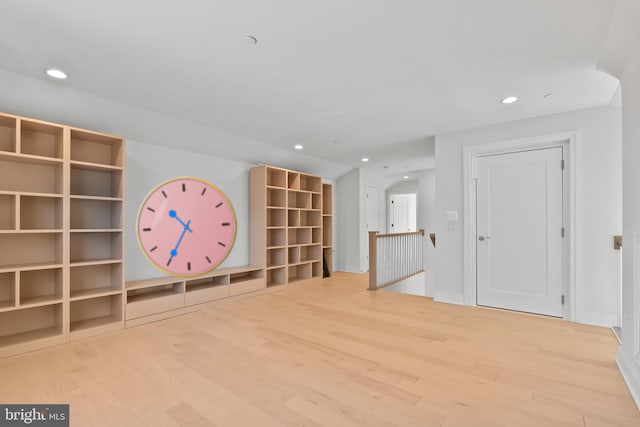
10:35
